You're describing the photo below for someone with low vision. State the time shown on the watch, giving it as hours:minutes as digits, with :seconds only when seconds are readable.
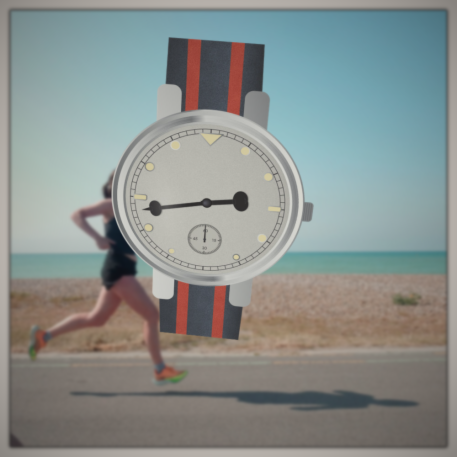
2:43
